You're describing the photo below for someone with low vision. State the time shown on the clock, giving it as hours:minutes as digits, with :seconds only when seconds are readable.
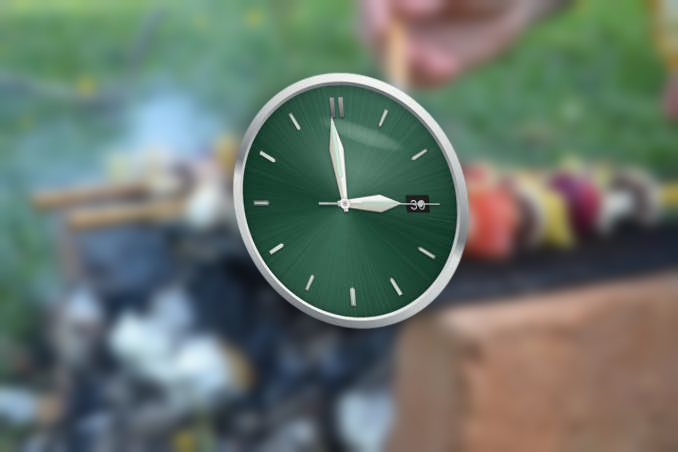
2:59:15
